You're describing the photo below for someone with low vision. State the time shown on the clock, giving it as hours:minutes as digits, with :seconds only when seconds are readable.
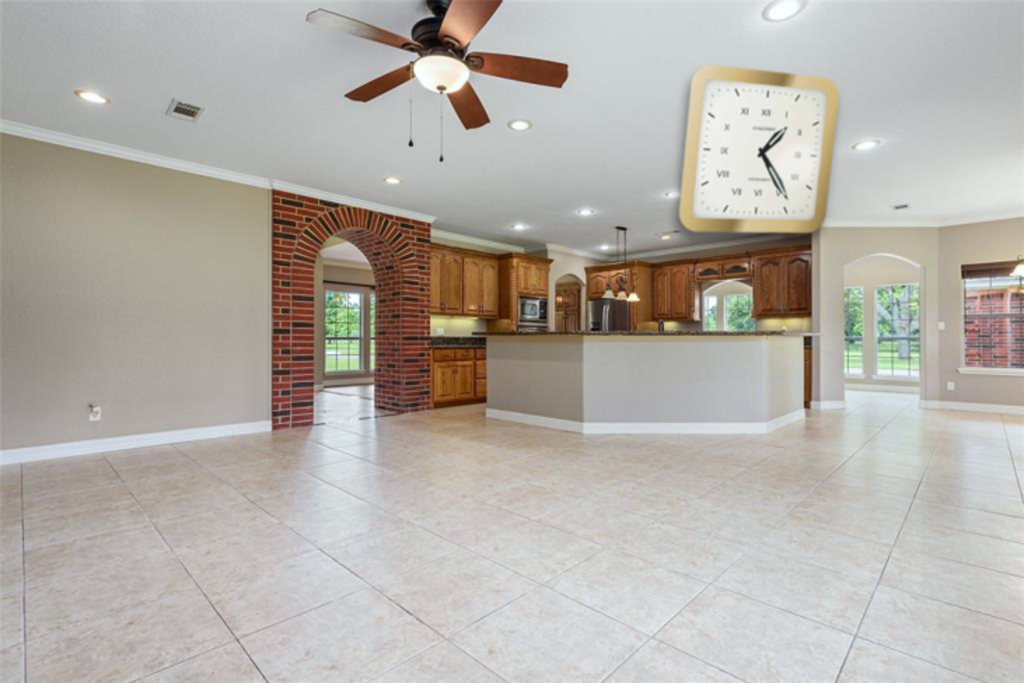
1:24
